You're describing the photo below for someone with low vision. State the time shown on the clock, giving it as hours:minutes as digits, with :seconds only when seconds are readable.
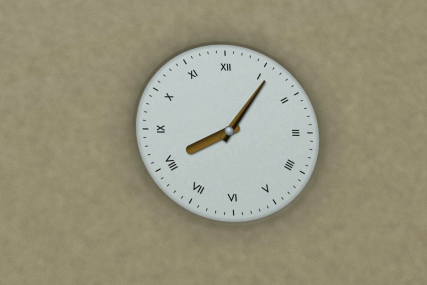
8:06
